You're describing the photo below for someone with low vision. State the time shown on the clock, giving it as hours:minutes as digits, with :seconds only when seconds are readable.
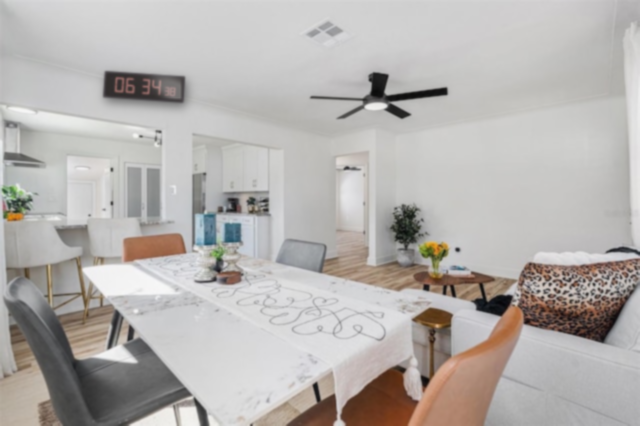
6:34
